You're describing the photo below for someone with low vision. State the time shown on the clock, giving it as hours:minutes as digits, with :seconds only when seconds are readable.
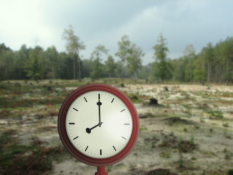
8:00
